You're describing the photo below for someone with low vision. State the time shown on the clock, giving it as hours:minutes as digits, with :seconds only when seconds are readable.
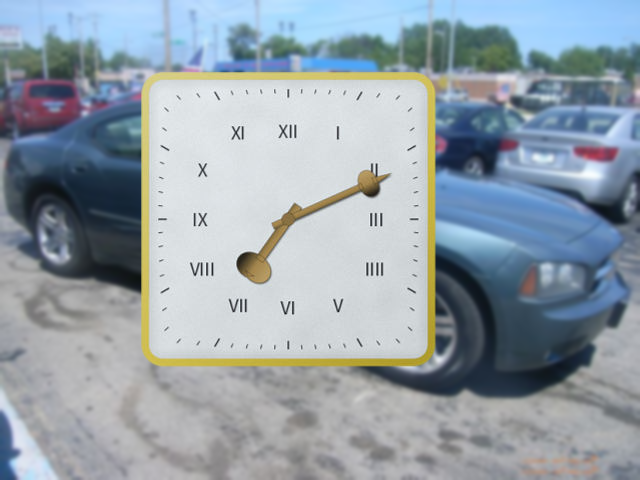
7:11
